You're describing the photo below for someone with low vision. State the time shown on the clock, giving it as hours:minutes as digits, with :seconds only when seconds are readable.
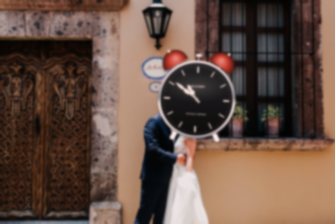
10:51
